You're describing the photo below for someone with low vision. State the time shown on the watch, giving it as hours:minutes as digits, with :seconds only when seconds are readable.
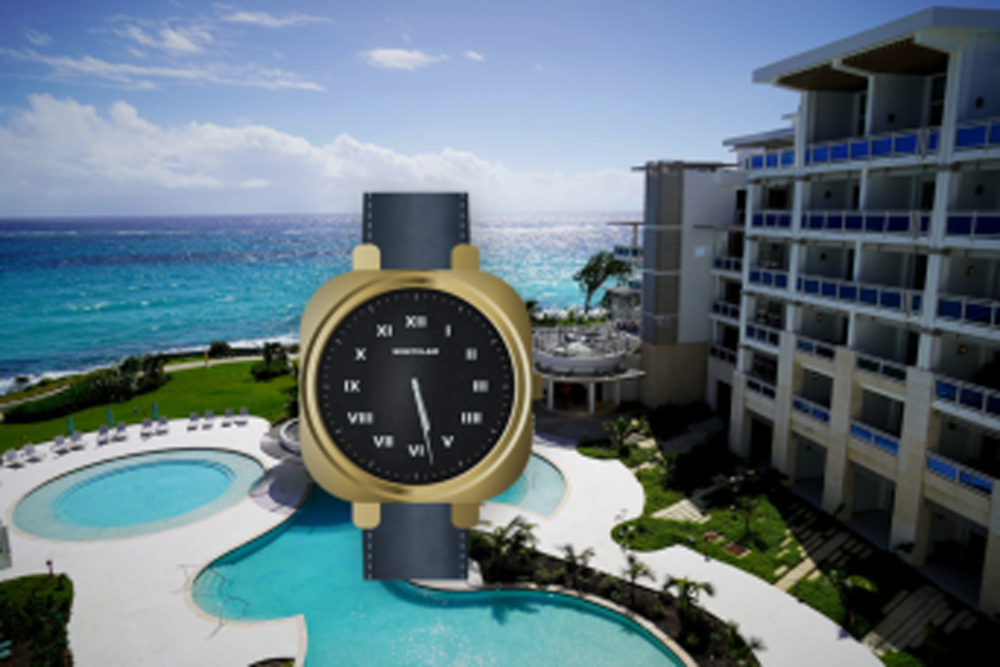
5:28
